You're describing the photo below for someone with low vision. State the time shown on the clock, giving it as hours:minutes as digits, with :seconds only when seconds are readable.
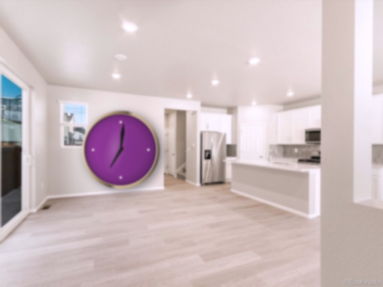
7:01
